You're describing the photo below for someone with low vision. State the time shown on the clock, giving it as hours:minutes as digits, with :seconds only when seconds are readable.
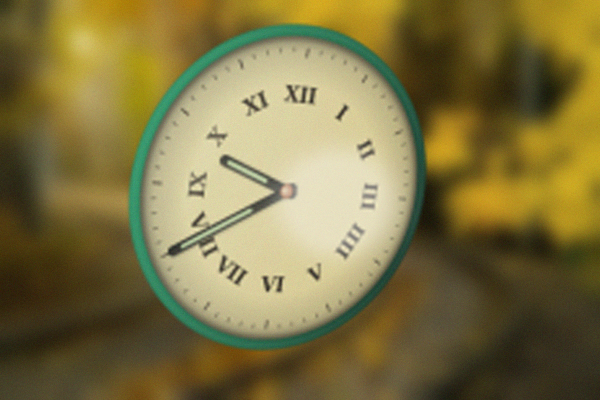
9:40
